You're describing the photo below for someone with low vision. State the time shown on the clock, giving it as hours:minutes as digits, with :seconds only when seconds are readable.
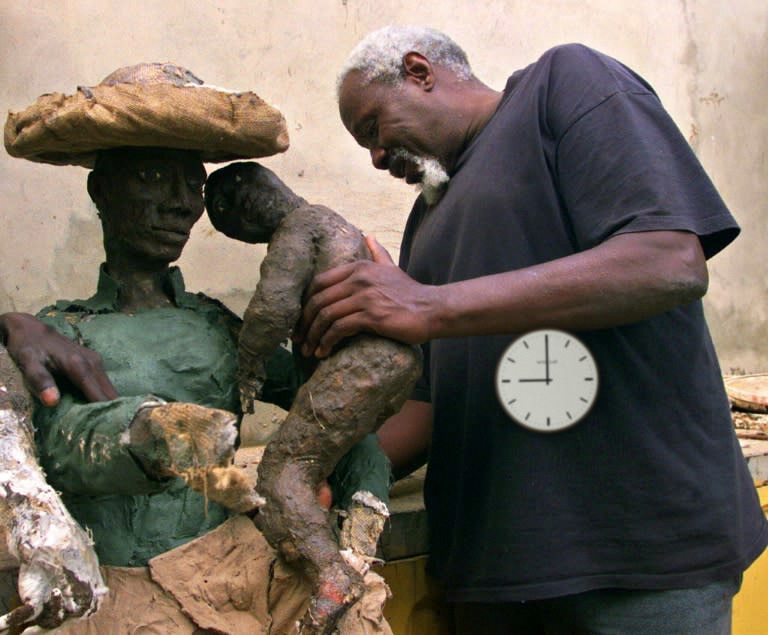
9:00
